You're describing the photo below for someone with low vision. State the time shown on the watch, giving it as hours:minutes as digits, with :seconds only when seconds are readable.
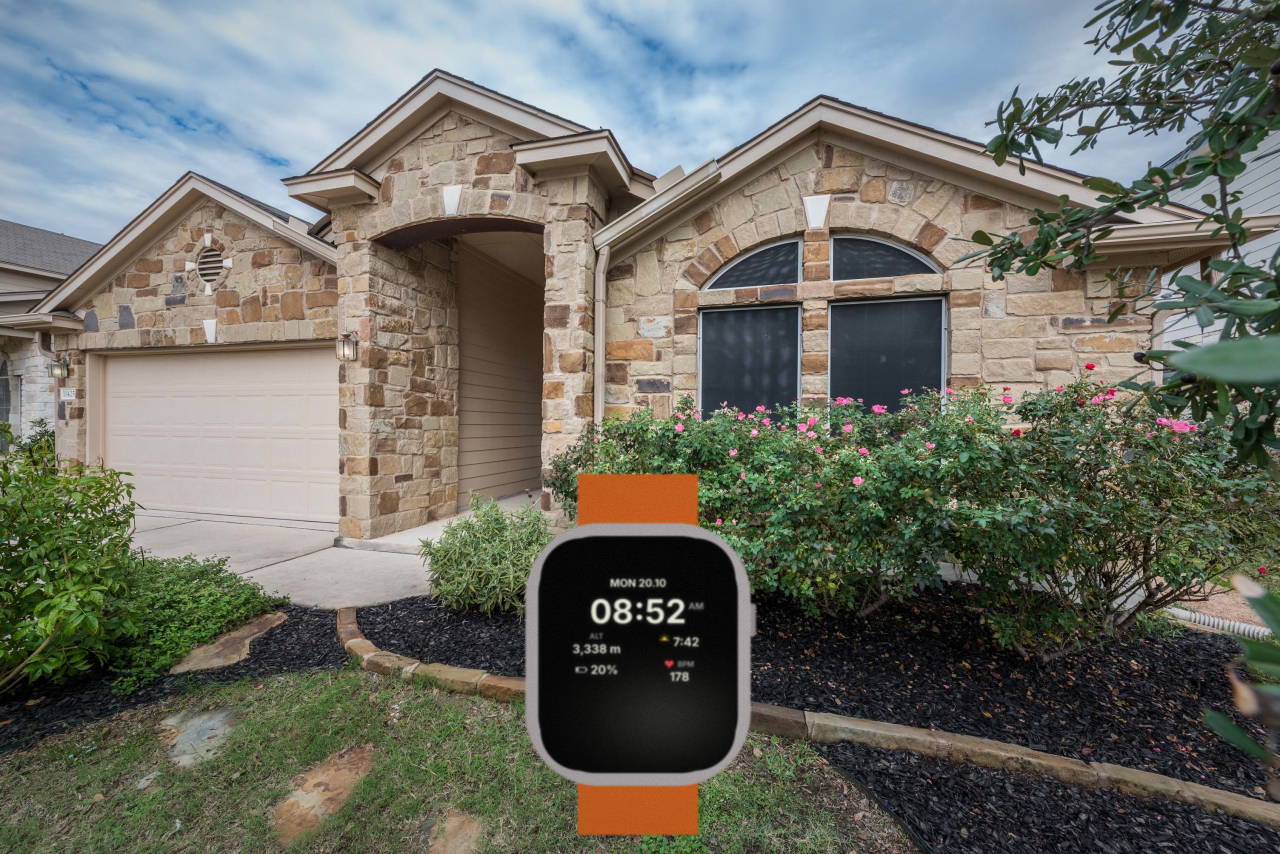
8:52
